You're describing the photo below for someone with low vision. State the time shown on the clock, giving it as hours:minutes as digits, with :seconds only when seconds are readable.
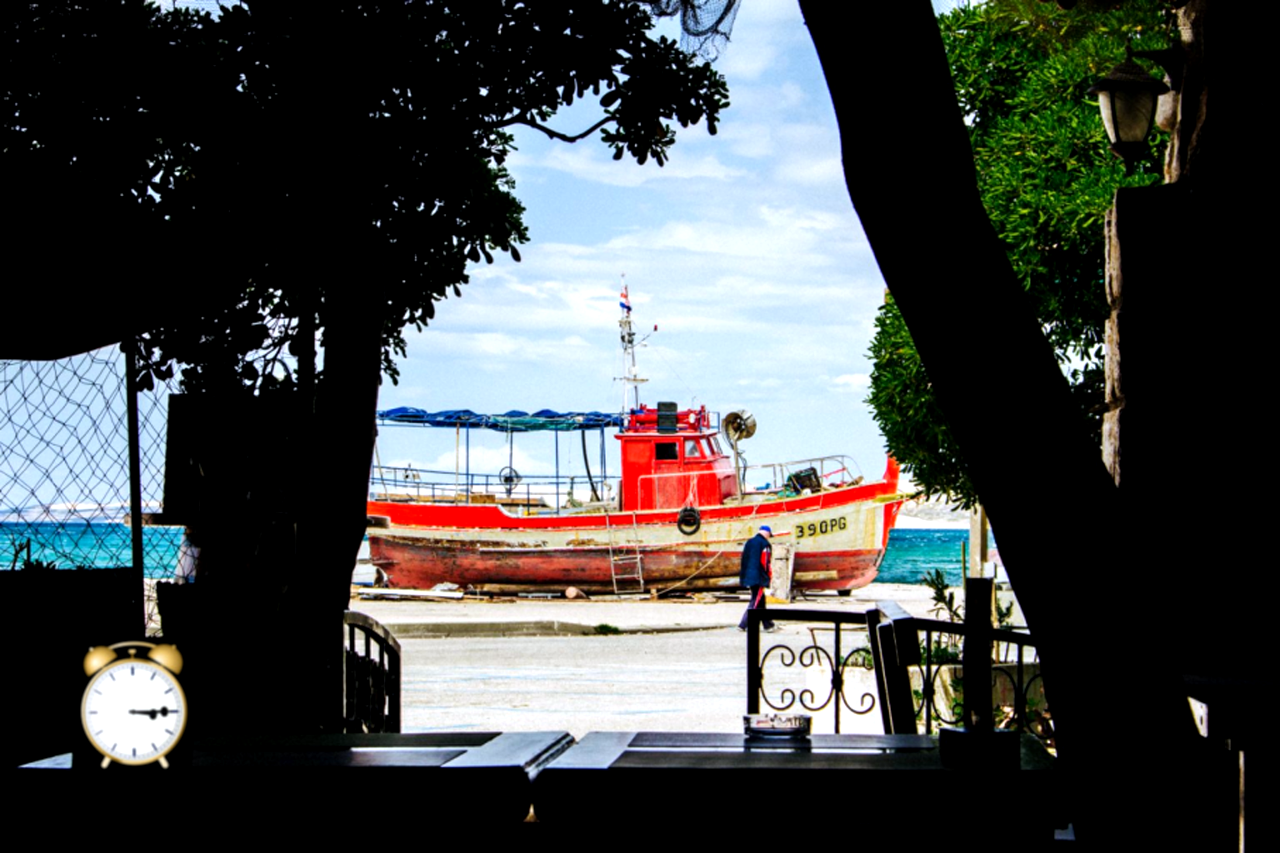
3:15
